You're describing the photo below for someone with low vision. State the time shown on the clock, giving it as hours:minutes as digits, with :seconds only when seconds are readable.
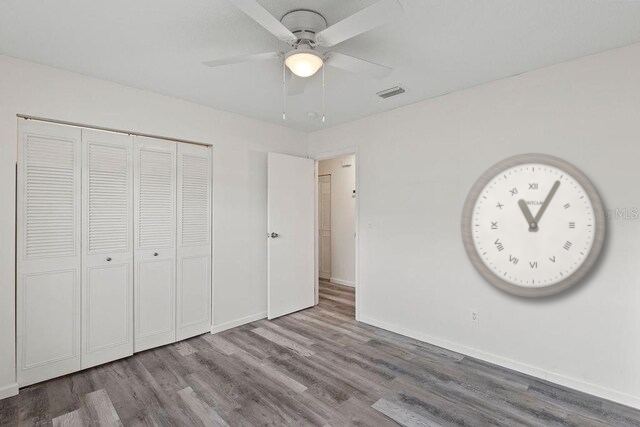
11:05
